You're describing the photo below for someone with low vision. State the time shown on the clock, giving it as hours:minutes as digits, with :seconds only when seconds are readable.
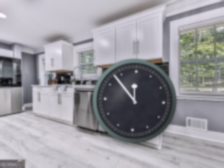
11:53
